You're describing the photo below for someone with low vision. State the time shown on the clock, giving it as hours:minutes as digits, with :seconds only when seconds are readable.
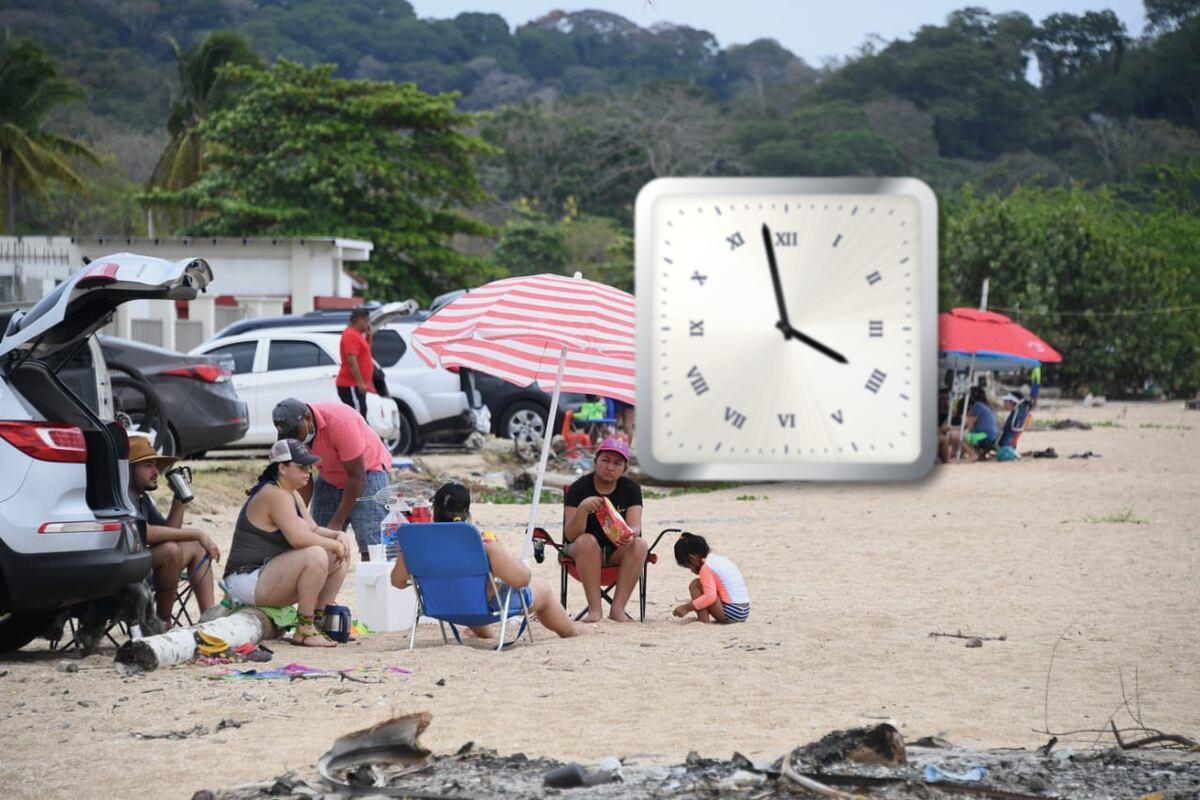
3:58
